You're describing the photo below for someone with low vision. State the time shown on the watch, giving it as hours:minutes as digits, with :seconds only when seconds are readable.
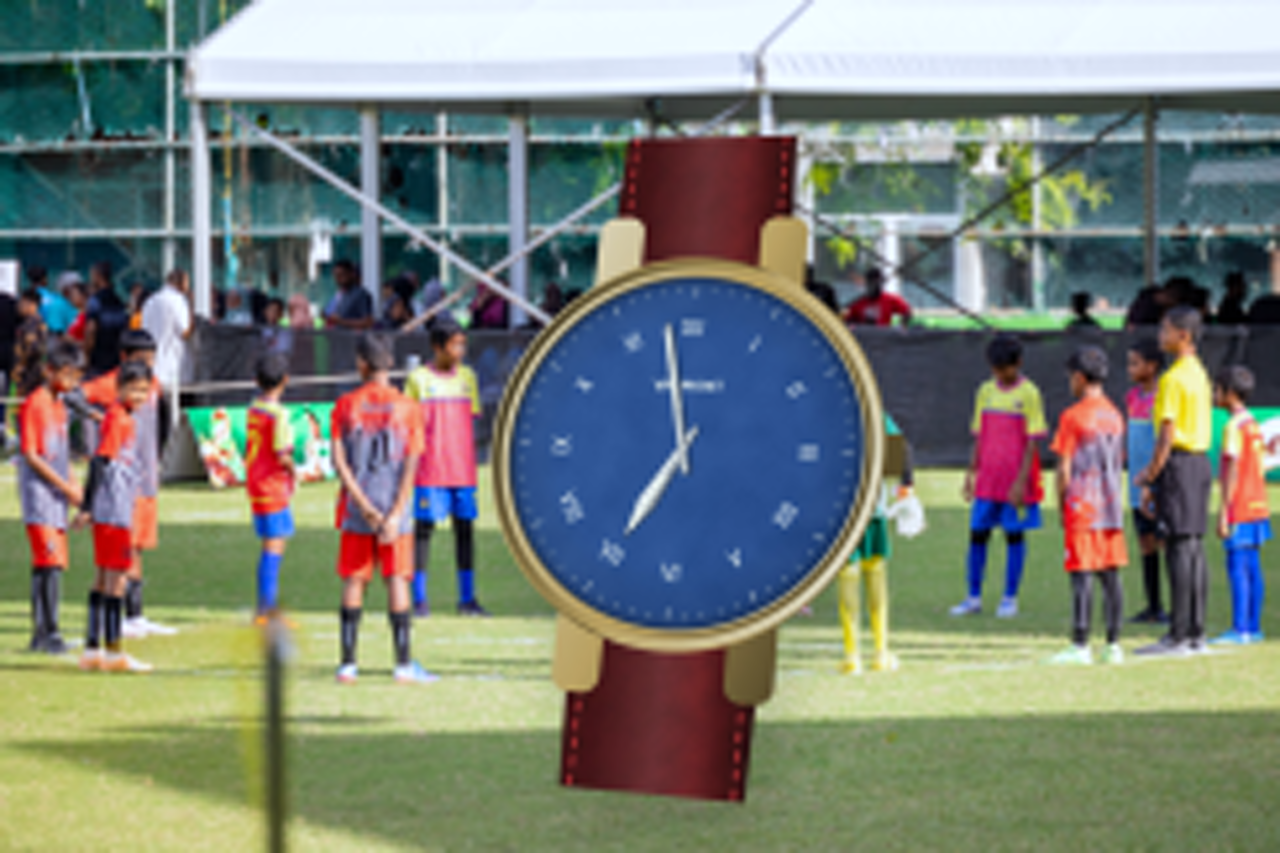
6:58
